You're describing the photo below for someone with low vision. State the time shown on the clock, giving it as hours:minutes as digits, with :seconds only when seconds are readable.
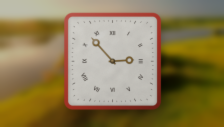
2:53
